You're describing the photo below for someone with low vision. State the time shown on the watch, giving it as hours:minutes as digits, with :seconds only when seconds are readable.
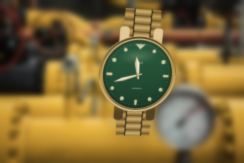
11:42
